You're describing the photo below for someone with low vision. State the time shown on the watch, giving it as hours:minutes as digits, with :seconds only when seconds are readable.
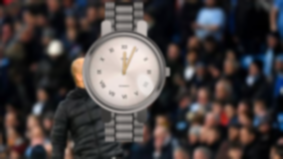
12:04
